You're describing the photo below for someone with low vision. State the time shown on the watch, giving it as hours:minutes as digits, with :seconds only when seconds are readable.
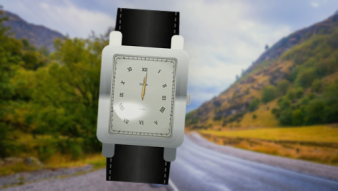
12:01
